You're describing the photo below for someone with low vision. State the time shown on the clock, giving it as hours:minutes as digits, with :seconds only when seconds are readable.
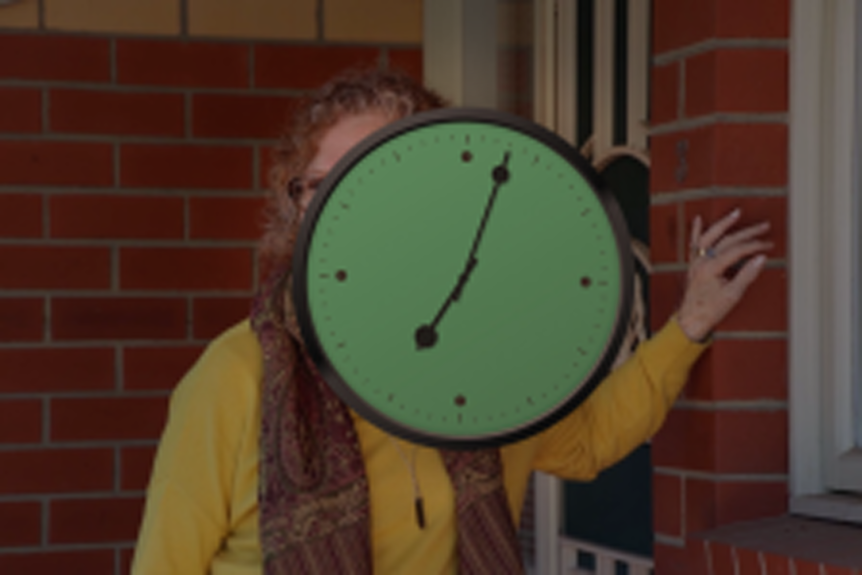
7:03
